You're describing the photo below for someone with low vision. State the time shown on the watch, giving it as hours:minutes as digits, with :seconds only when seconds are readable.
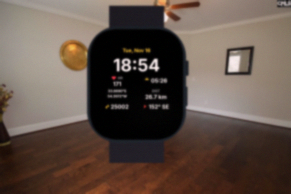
18:54
